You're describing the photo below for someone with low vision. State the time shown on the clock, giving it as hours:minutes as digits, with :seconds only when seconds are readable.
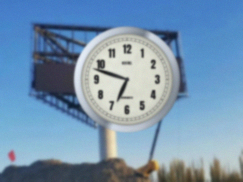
6:48
